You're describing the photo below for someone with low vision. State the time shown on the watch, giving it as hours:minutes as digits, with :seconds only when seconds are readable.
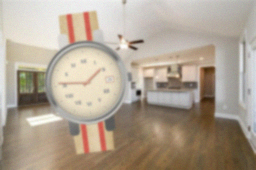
1:46
